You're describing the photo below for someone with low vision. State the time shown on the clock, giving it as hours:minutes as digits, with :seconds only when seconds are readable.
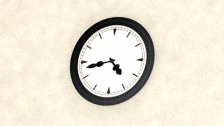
4:43
